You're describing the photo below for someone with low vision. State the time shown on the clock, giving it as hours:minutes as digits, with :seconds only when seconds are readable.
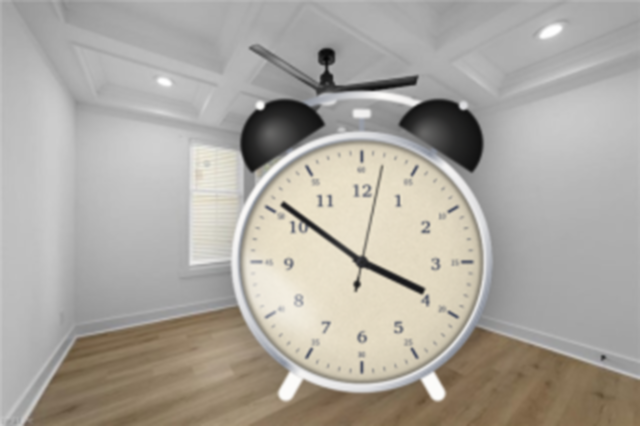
3:51:02
